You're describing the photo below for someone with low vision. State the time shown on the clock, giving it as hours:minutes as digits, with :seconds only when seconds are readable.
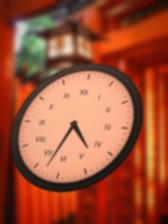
4:33
